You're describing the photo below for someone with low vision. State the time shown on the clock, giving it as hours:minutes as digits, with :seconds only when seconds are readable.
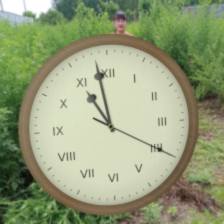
10:58:20
